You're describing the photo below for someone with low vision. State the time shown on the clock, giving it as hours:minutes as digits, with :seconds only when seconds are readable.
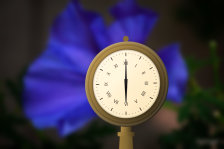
6:00
